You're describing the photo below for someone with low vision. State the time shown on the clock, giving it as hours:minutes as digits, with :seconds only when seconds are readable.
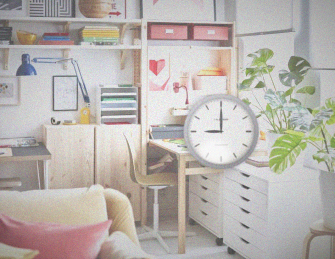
9:00
